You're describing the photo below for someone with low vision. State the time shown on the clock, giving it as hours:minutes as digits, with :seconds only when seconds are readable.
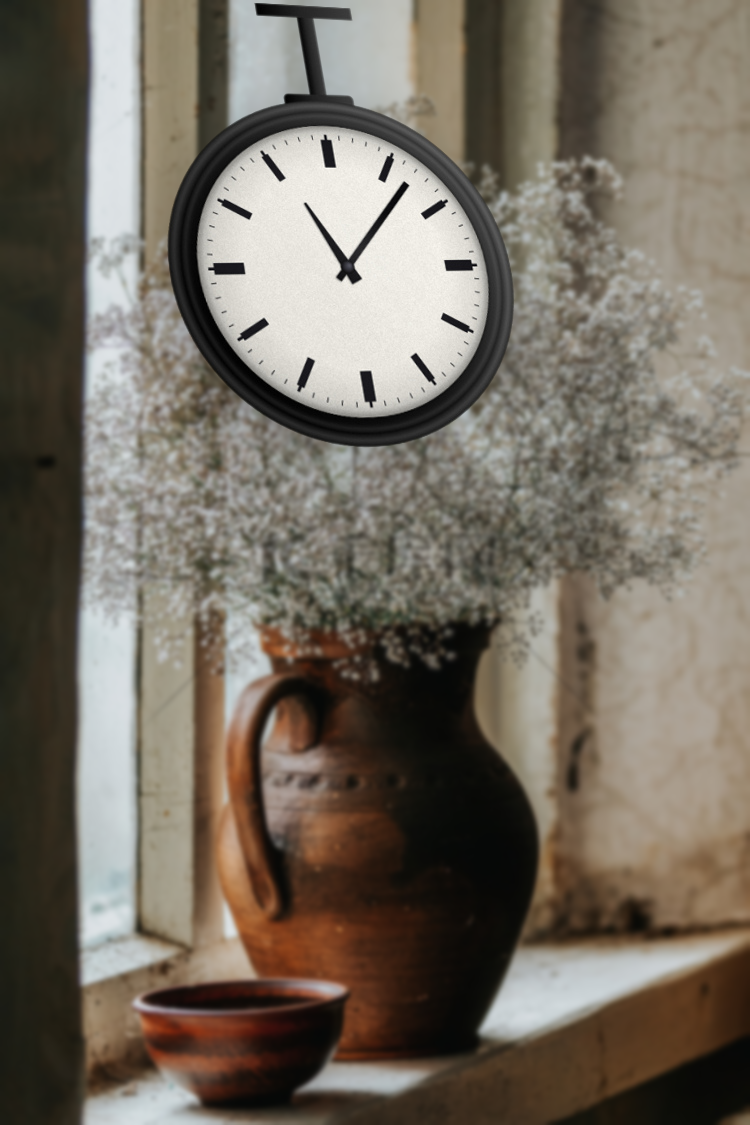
11:07
